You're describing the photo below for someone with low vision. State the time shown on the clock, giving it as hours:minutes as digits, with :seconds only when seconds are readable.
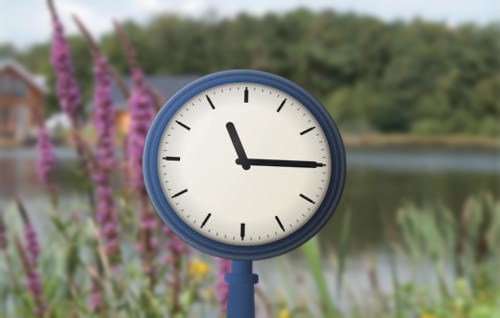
11:15
